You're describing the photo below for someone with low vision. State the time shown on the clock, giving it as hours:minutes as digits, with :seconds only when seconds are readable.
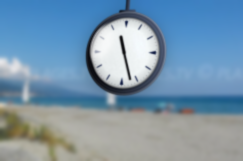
11:27
